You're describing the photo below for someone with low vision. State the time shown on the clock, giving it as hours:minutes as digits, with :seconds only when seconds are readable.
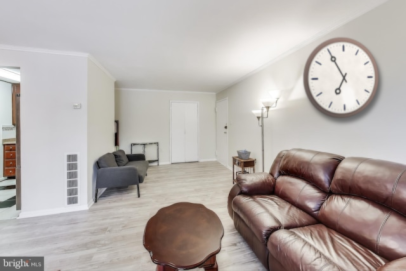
6:55
